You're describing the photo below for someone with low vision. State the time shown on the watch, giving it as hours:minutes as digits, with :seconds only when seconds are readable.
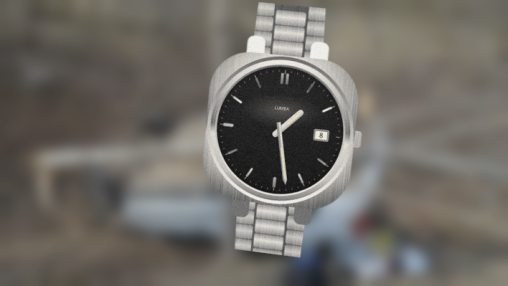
1:28
